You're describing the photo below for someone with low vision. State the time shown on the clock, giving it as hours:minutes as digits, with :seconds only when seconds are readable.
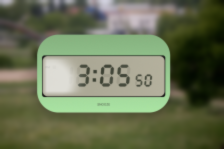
3:05:50
